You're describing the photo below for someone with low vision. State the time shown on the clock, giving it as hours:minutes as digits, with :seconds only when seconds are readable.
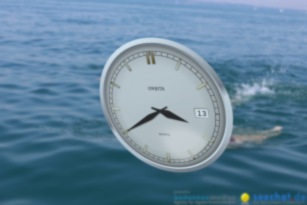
3:40
